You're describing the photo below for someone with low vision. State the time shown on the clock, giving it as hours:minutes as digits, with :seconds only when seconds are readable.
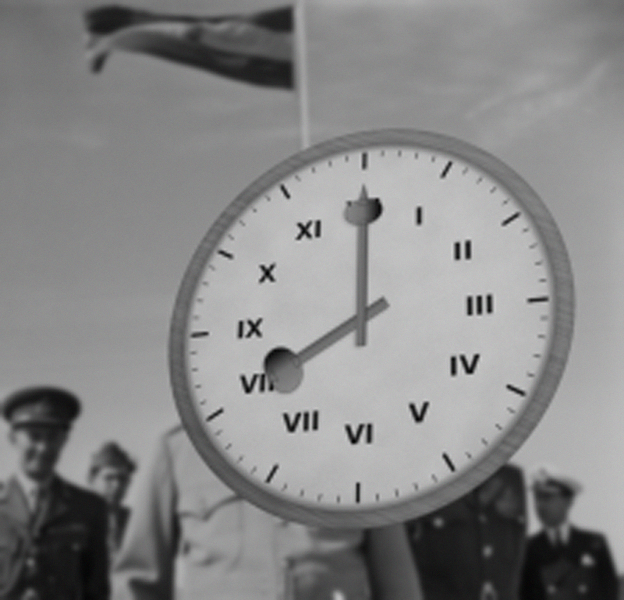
8:00
